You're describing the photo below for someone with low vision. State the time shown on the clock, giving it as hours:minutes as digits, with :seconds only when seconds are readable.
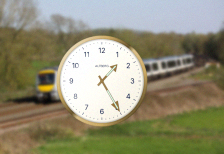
1:25
